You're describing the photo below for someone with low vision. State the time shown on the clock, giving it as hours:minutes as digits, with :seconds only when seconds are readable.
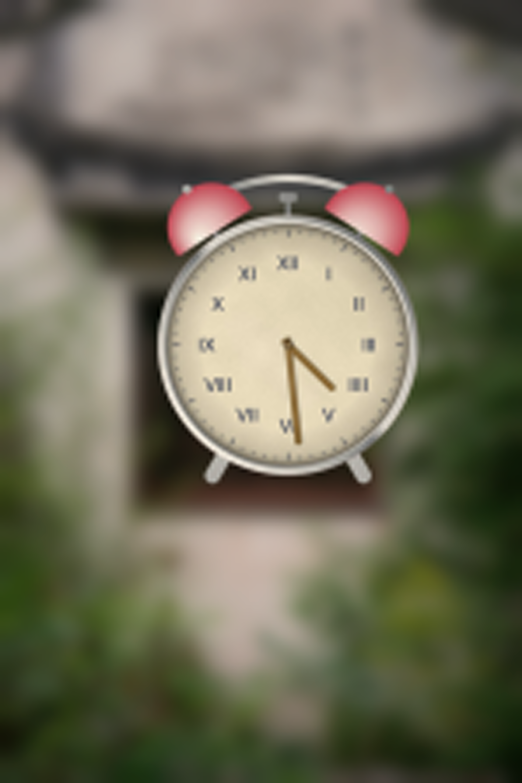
4:29
